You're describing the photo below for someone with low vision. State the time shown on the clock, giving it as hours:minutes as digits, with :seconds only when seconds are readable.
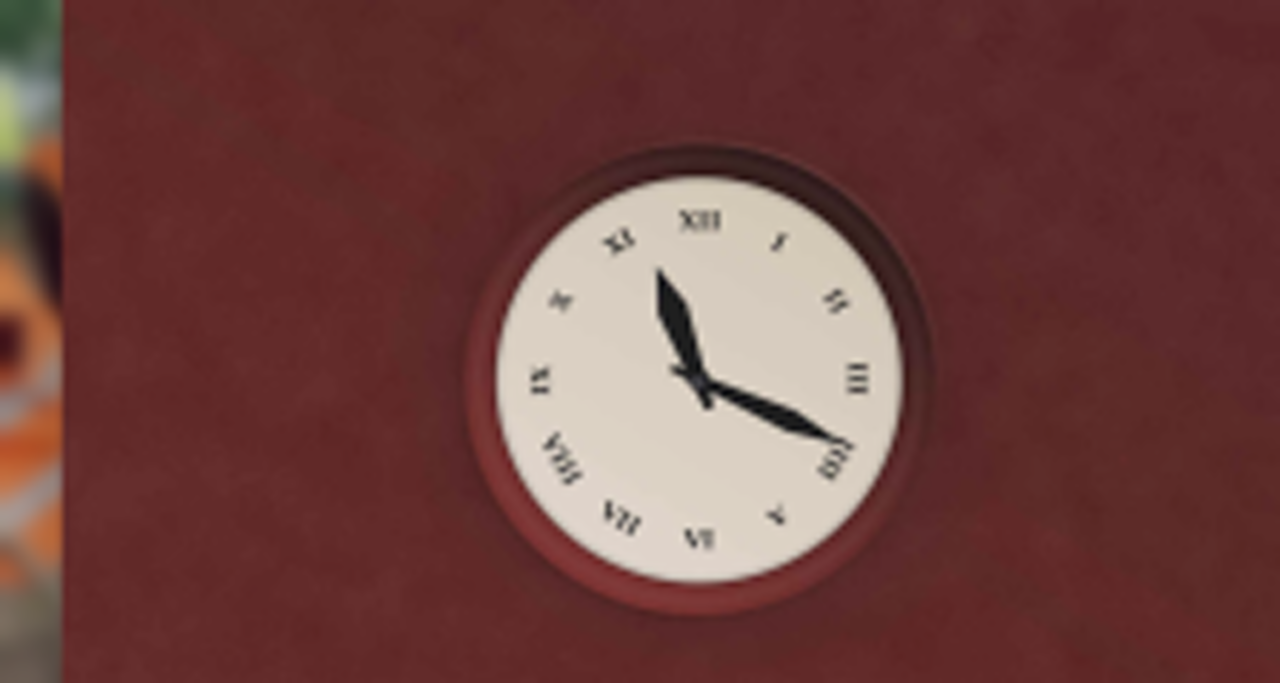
11:19
